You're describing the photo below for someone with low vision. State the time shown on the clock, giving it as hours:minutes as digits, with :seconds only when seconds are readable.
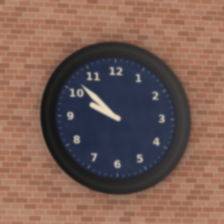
9:52
